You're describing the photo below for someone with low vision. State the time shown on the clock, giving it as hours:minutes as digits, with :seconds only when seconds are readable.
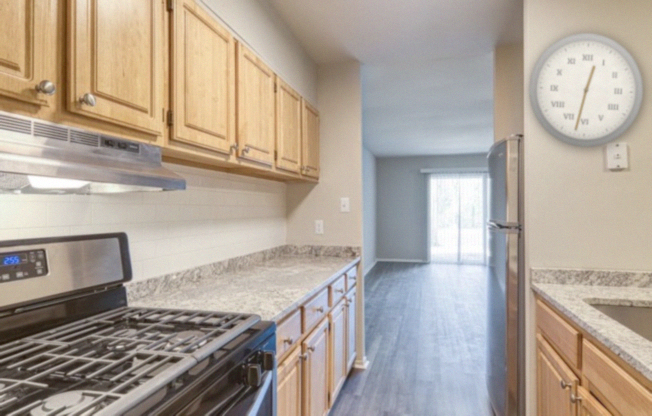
12:32
